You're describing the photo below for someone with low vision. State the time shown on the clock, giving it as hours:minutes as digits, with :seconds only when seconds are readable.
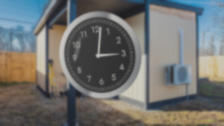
3:02
